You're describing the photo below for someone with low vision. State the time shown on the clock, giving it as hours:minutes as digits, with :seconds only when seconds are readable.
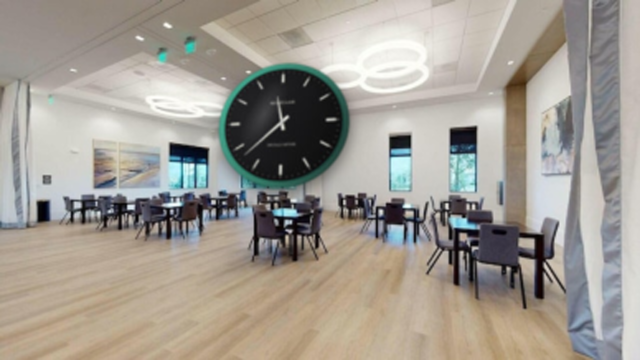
11:38
